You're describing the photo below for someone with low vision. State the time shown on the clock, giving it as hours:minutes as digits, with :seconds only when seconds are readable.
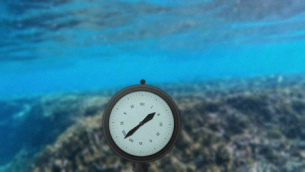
1:38
